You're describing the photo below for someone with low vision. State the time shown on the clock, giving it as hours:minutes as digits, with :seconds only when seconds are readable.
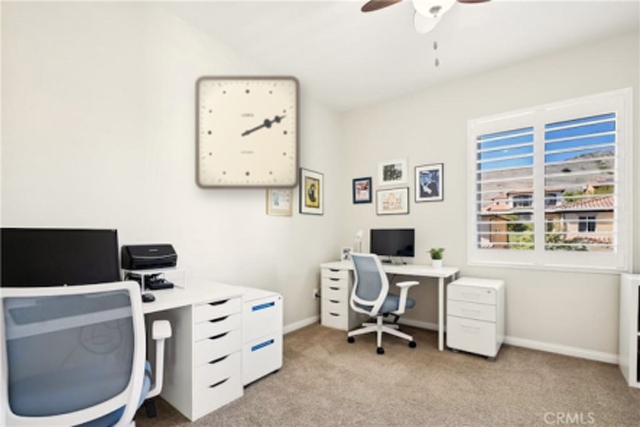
2:11
